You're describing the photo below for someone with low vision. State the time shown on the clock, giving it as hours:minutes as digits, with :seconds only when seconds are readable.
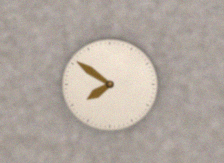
7:51
